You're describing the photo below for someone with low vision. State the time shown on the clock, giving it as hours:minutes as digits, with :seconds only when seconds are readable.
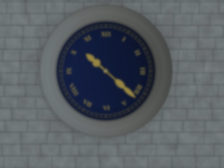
10:22
